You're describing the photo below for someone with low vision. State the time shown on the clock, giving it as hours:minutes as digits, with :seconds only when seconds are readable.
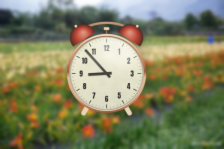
8:53
